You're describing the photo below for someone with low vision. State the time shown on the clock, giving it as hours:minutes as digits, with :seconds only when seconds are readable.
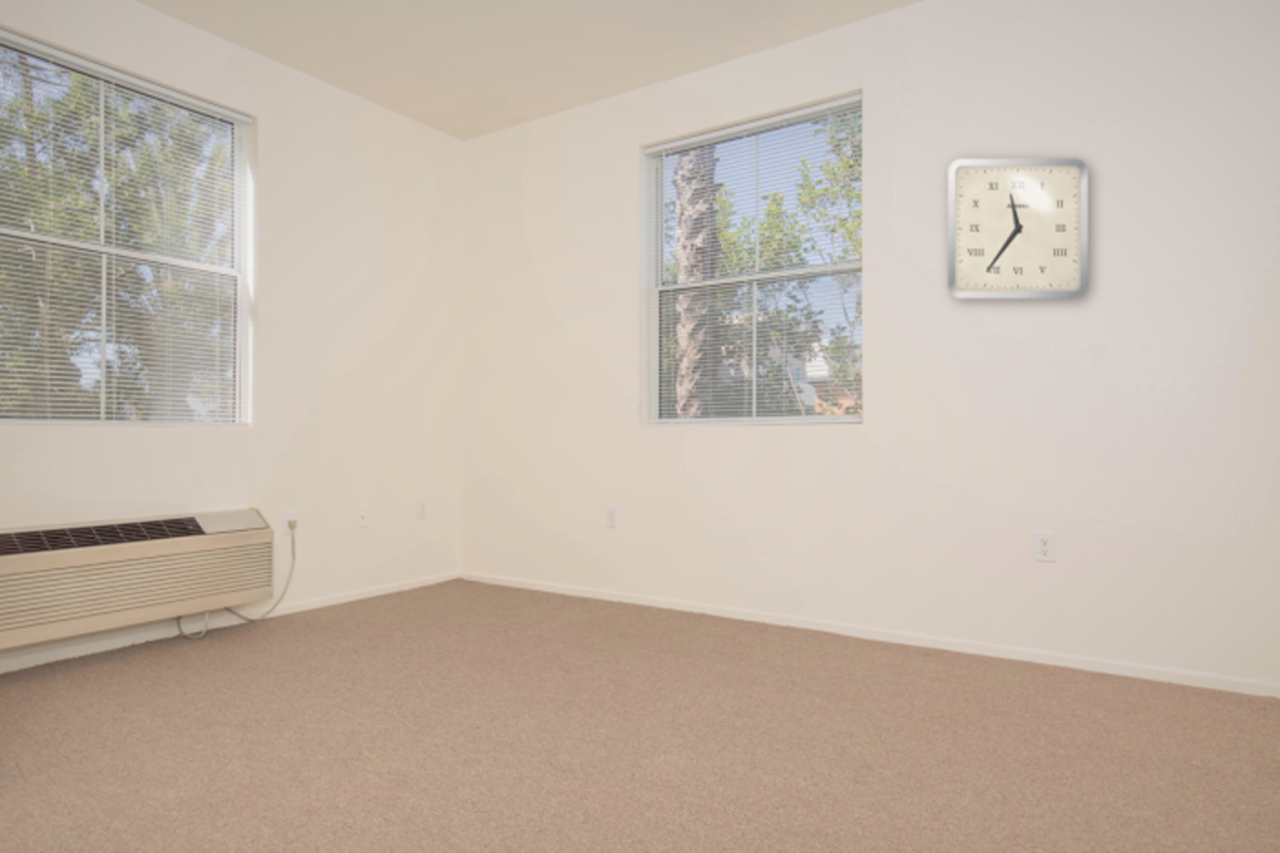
11:36
